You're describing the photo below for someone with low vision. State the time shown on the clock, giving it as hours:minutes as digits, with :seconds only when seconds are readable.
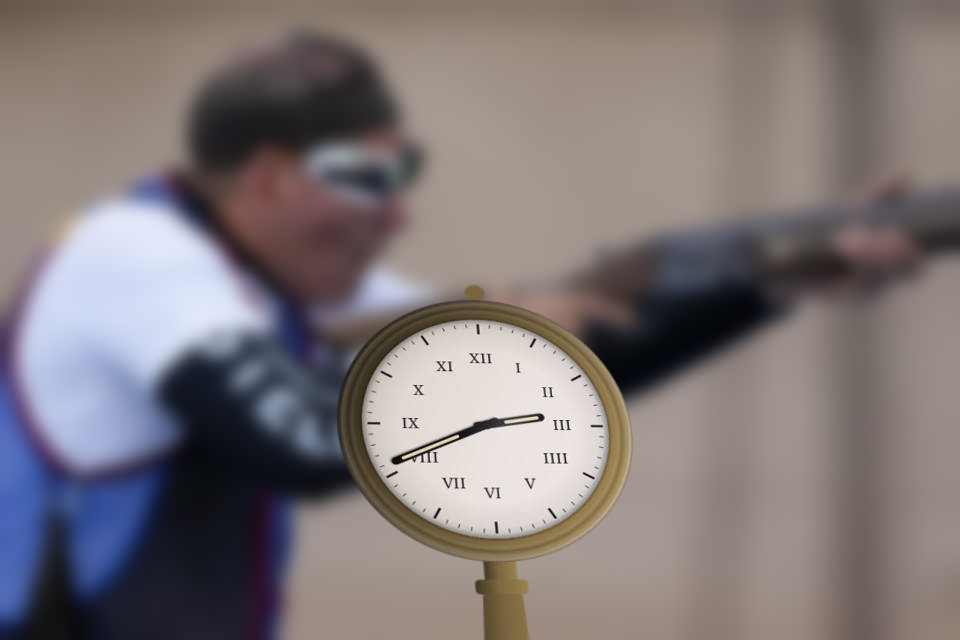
2:41
